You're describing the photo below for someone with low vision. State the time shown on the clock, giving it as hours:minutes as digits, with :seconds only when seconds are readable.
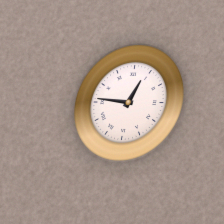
12:46
